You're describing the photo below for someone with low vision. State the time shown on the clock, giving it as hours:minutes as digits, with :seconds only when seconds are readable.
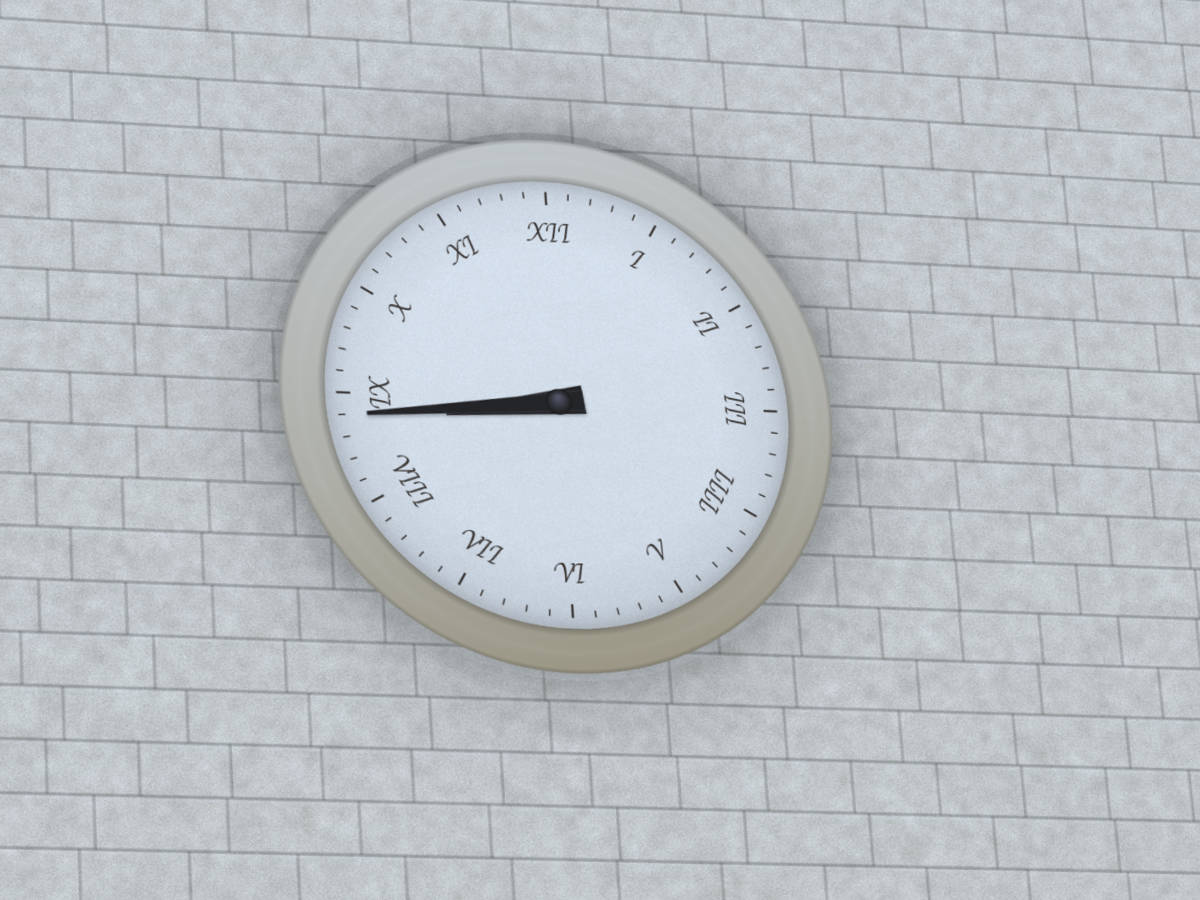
8:44
